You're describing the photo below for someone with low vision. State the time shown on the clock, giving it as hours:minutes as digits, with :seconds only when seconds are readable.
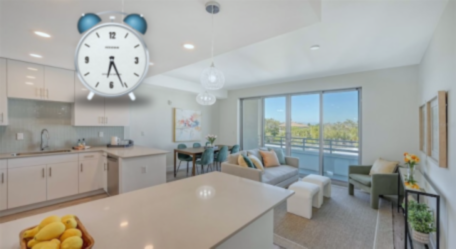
6:26
